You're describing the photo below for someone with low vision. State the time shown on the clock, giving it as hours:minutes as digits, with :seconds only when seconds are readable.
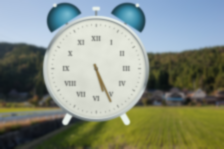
5:26
